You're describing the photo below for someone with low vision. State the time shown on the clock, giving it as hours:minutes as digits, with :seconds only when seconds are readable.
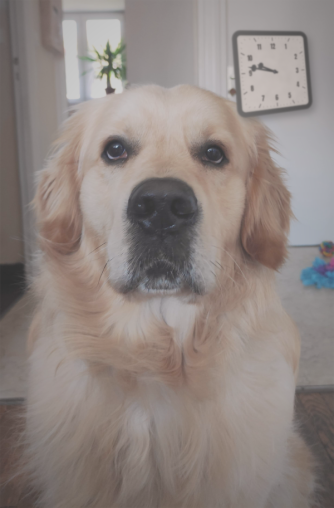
9:47
